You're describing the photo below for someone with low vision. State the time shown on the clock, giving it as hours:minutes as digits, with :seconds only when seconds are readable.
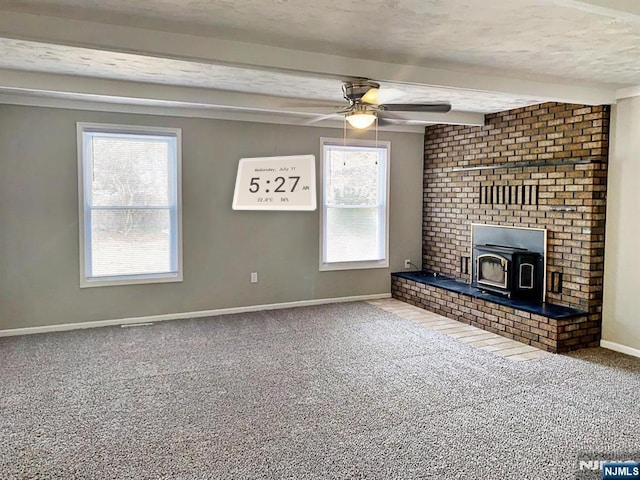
5:27
